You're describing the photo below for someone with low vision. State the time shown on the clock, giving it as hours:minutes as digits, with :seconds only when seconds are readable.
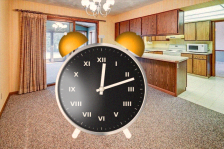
12:12
